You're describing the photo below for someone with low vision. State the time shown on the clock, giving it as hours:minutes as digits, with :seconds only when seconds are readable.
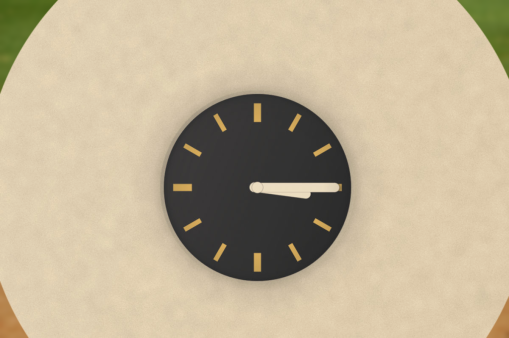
3:15
